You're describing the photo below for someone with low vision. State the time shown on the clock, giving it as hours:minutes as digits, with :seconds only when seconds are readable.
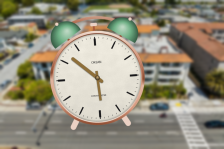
5:52
